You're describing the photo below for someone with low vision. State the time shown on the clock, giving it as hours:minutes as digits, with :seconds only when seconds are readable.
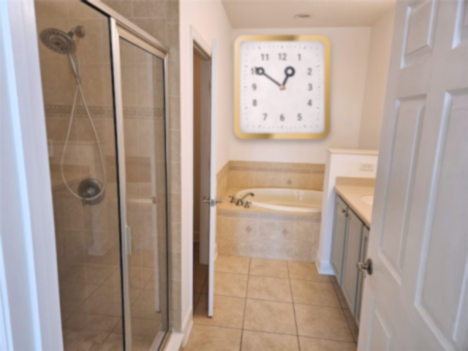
12:51
